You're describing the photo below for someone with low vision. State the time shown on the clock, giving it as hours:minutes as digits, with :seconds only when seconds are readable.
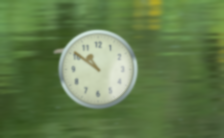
10:51
